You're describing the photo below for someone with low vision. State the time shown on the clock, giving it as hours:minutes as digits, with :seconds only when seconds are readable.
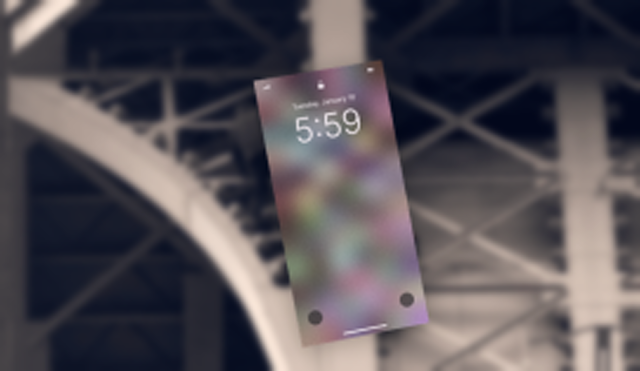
5:59
